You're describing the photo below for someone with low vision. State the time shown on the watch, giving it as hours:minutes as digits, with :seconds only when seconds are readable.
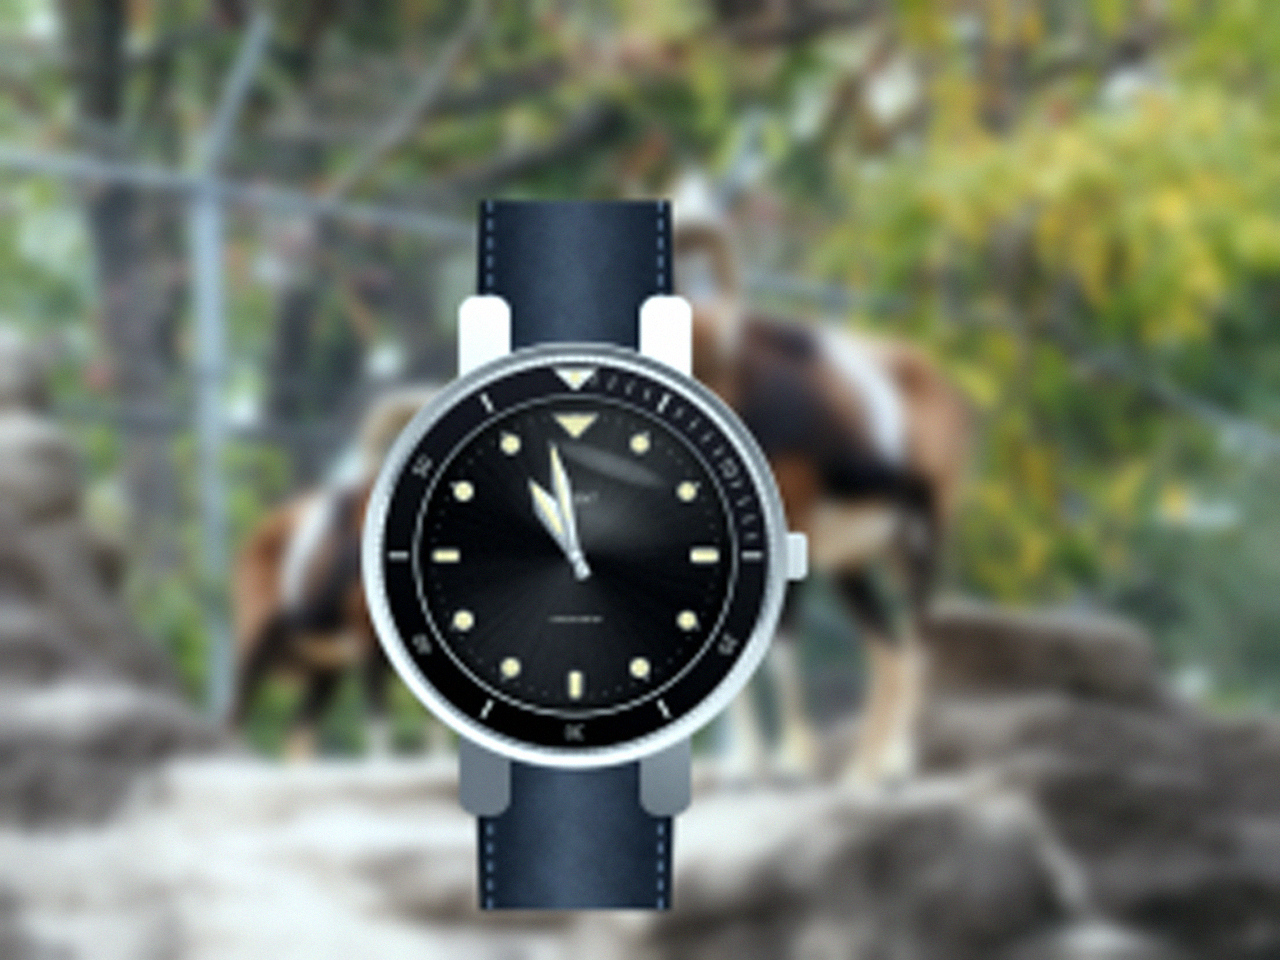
10:58
